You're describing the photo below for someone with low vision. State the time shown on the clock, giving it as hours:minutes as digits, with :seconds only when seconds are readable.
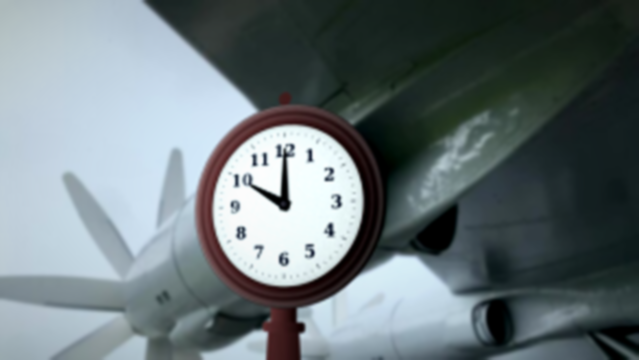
10:00
